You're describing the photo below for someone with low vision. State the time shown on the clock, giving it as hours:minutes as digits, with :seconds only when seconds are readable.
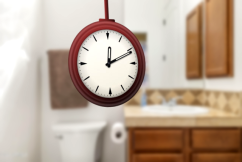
12:11
